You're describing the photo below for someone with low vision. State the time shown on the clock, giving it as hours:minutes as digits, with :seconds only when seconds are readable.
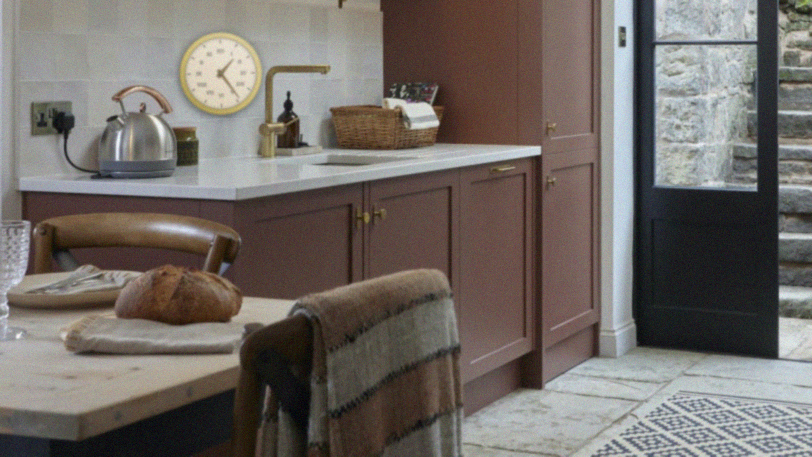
1:24
